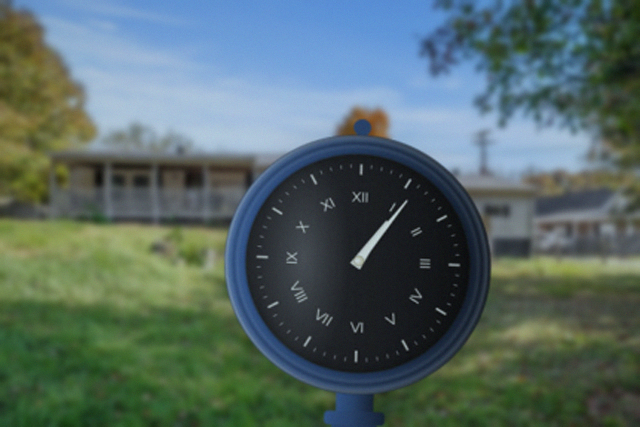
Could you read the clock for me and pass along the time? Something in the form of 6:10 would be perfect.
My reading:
1:06
